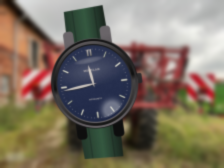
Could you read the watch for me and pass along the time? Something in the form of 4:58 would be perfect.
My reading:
11:44
